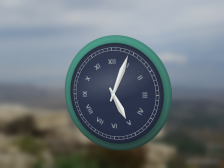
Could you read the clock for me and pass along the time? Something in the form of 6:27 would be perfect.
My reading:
5:04
